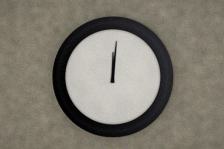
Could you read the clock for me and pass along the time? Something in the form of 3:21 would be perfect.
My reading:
12:01
